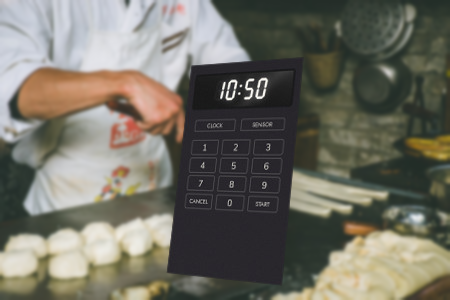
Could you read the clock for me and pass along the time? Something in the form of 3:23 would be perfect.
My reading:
10:50
